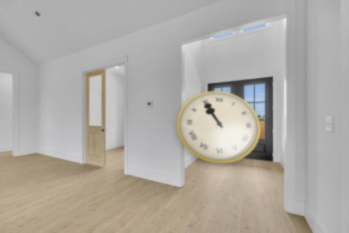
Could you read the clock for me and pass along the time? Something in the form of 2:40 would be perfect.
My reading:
10:55
